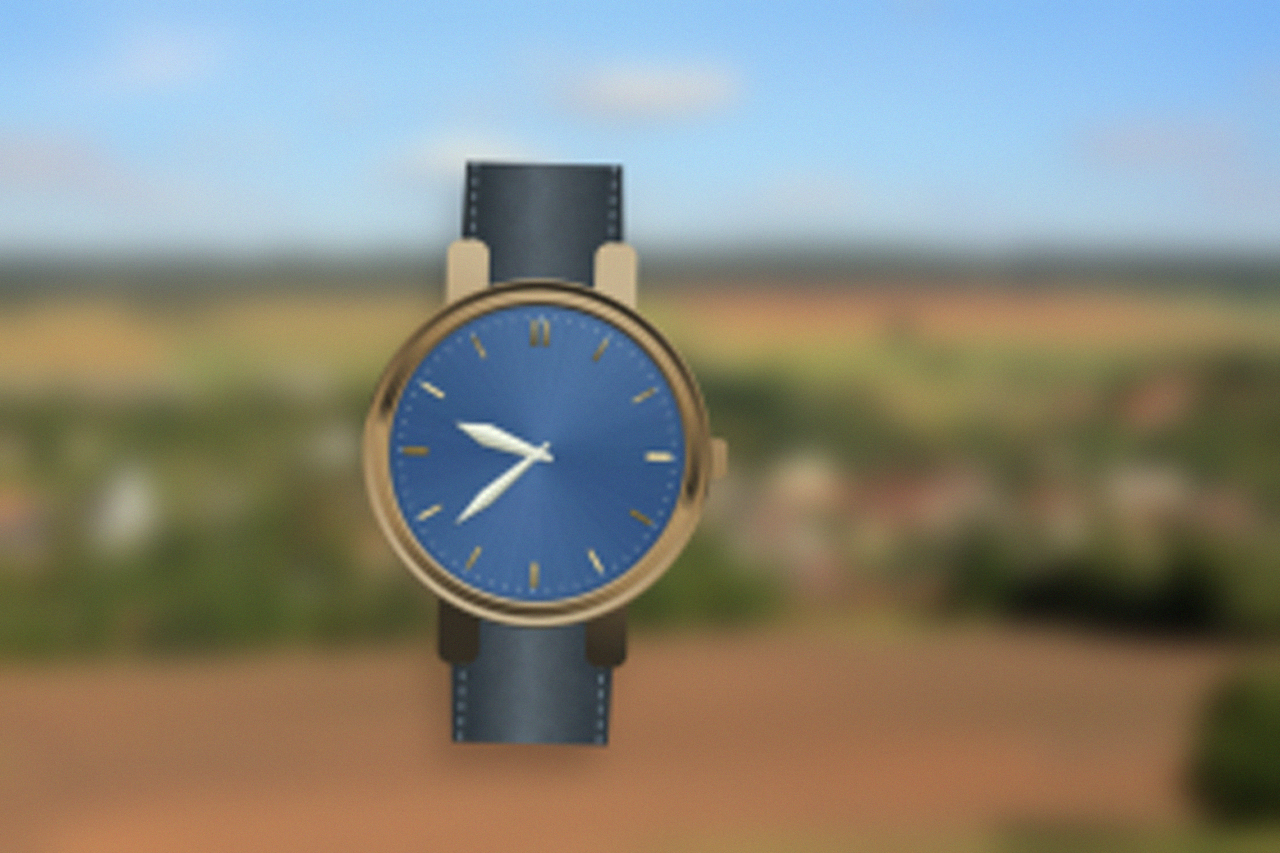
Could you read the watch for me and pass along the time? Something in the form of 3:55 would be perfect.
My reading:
9:38
